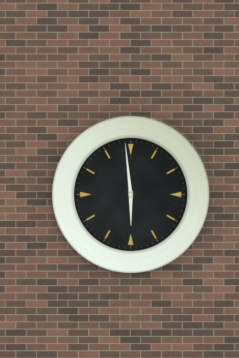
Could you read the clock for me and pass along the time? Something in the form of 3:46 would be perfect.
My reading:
5:59
